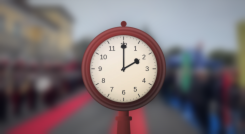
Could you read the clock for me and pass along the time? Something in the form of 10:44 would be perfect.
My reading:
2:00
